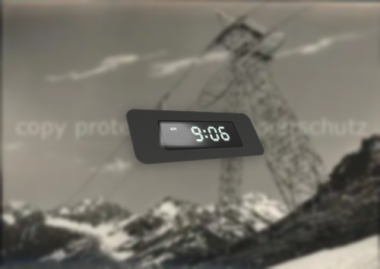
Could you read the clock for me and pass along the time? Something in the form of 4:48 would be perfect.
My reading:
9:06
